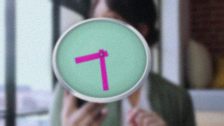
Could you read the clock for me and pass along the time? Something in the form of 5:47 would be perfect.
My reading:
8:29
